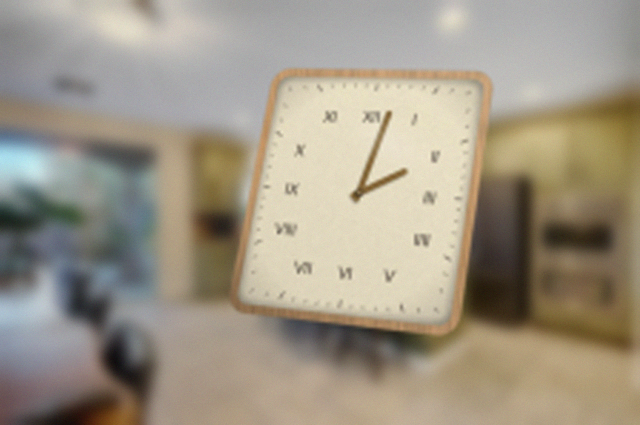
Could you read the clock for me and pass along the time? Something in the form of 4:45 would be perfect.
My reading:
2:02
